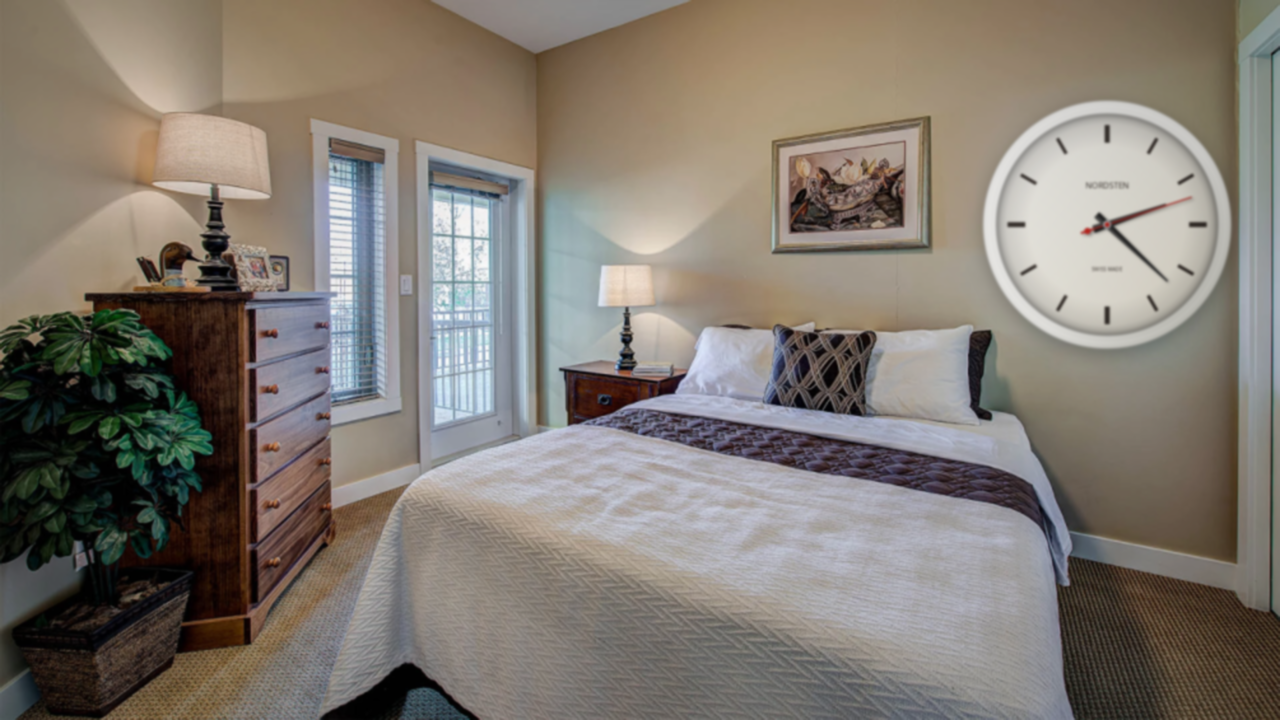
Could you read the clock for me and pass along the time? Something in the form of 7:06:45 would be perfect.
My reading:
2:22:12
